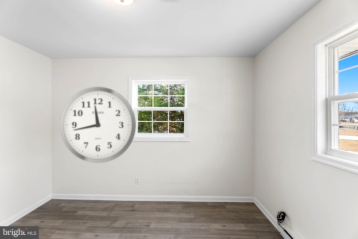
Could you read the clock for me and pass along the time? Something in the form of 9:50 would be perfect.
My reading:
11:43
